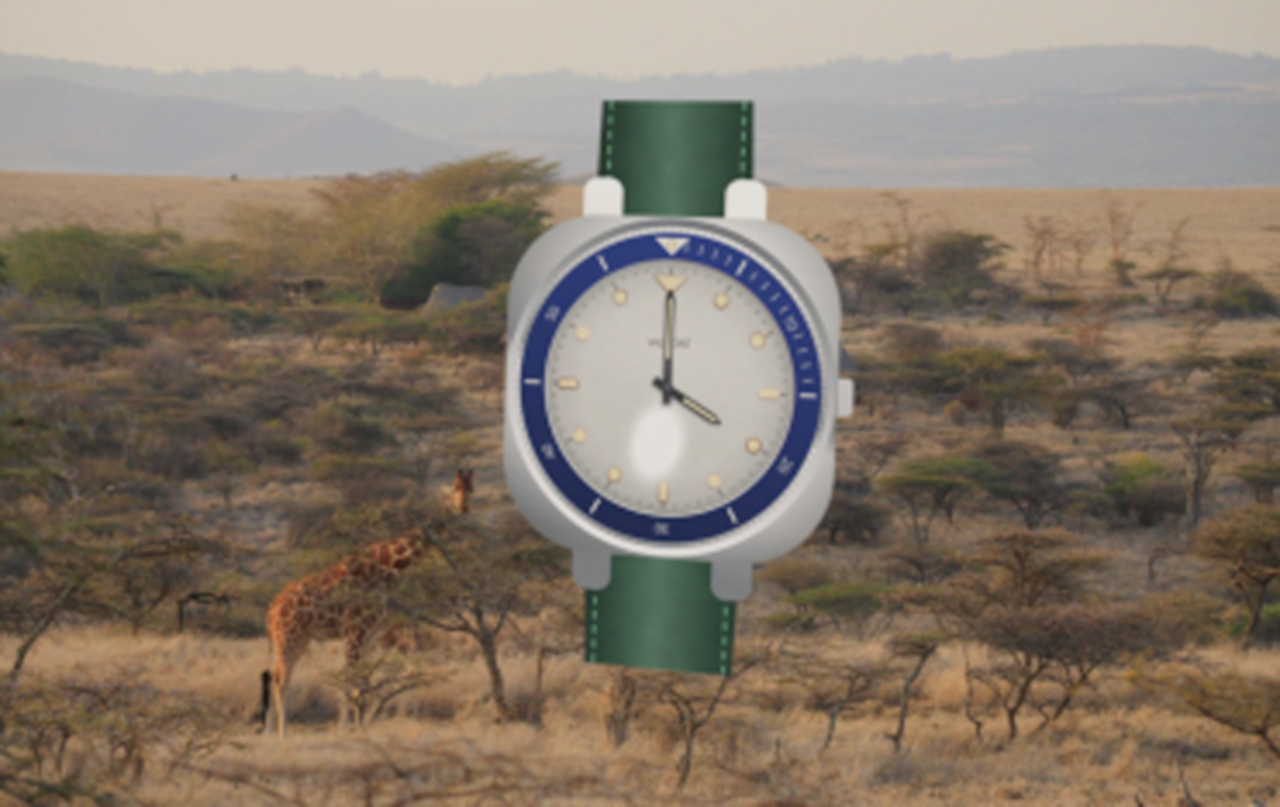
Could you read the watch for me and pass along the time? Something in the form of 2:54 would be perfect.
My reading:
4:00
